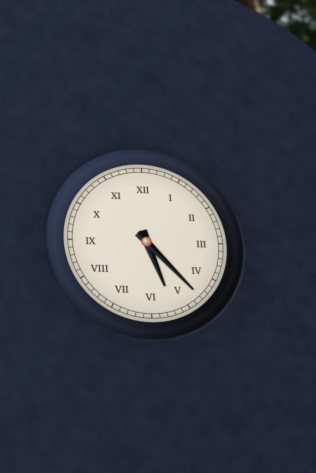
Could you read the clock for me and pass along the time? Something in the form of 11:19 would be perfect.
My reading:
5:23
